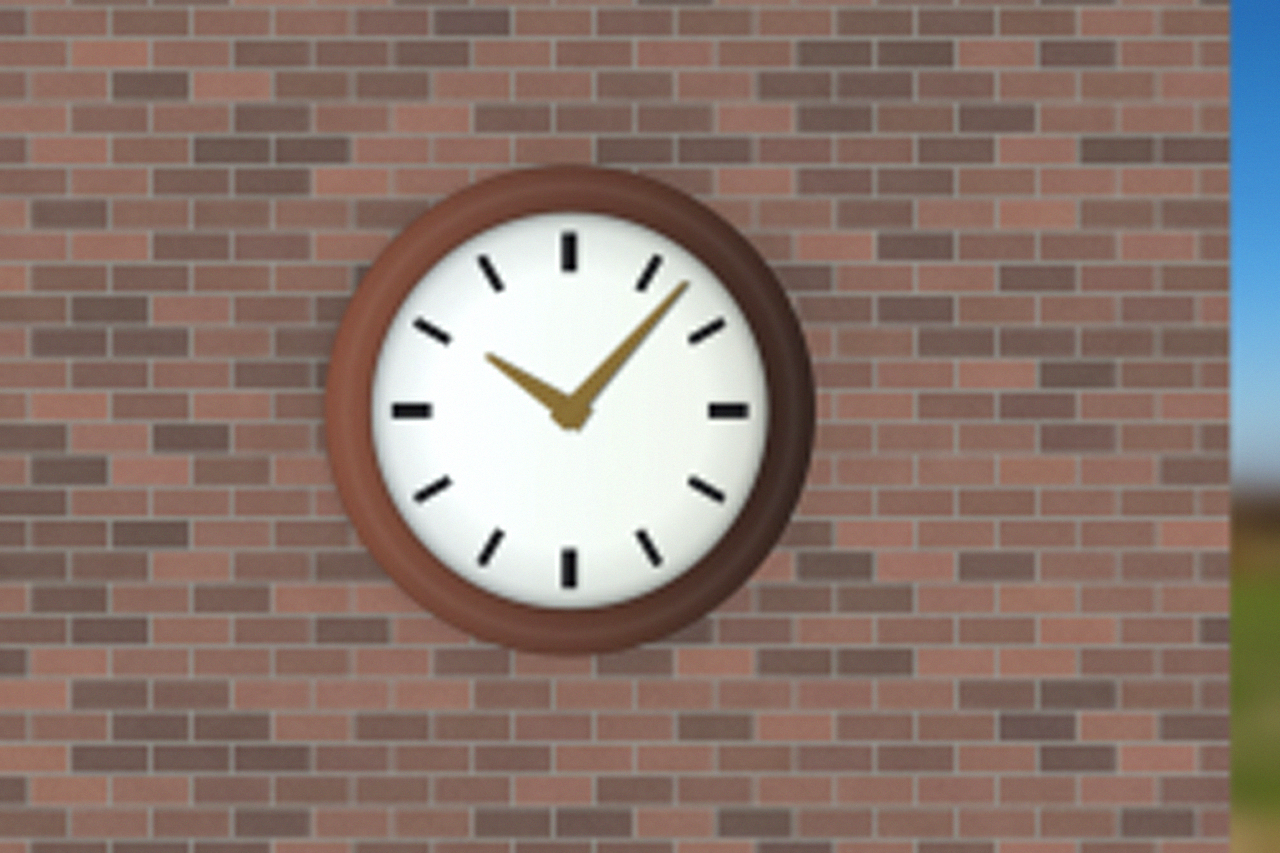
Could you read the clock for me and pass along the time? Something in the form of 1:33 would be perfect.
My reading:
10:07
